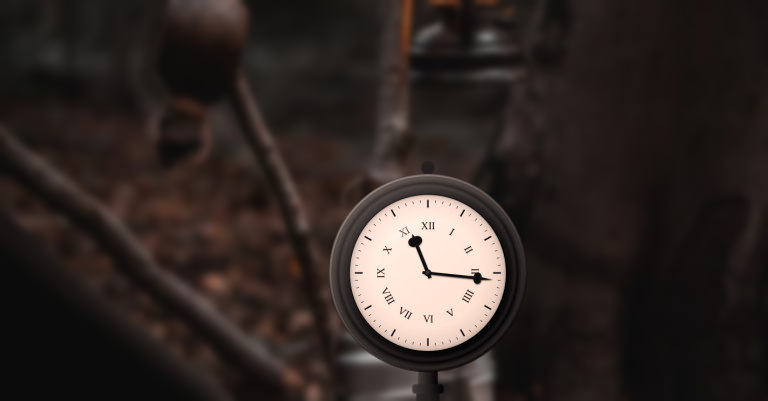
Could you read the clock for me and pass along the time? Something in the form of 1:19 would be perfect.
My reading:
11:16
